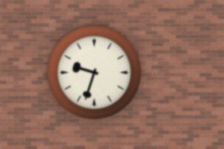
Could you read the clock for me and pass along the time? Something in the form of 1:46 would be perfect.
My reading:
9:33
